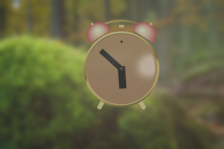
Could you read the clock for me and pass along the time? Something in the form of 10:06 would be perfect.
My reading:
5:52
